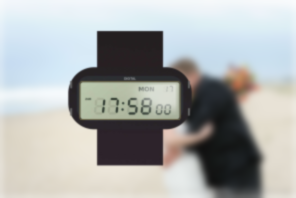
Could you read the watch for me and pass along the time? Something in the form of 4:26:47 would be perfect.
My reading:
17:58:00
